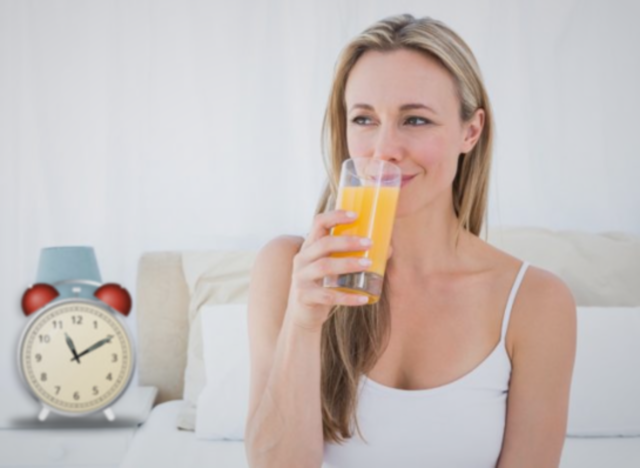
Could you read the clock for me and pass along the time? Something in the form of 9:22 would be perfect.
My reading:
11:10
